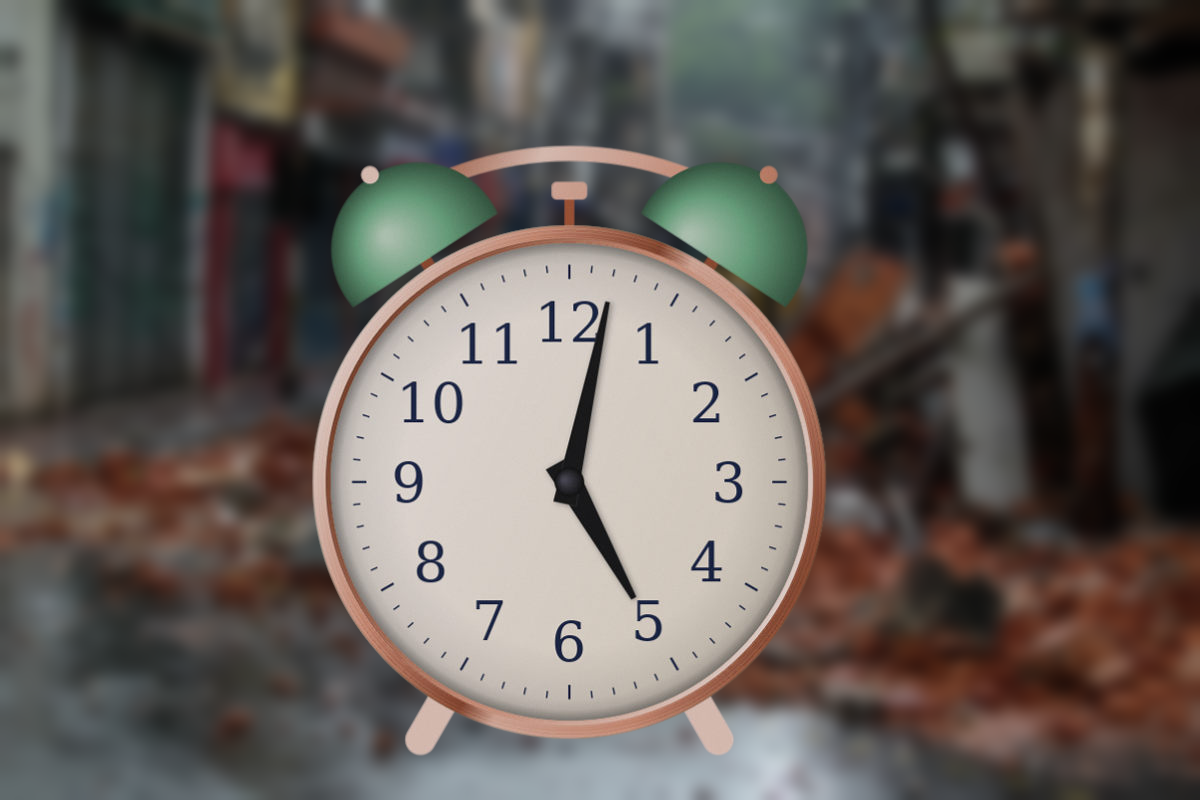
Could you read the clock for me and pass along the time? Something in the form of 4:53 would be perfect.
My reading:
5:02
